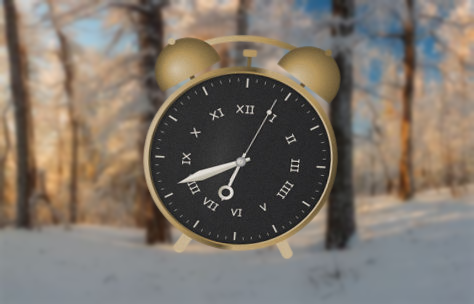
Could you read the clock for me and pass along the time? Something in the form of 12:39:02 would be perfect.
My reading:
6:41:04
